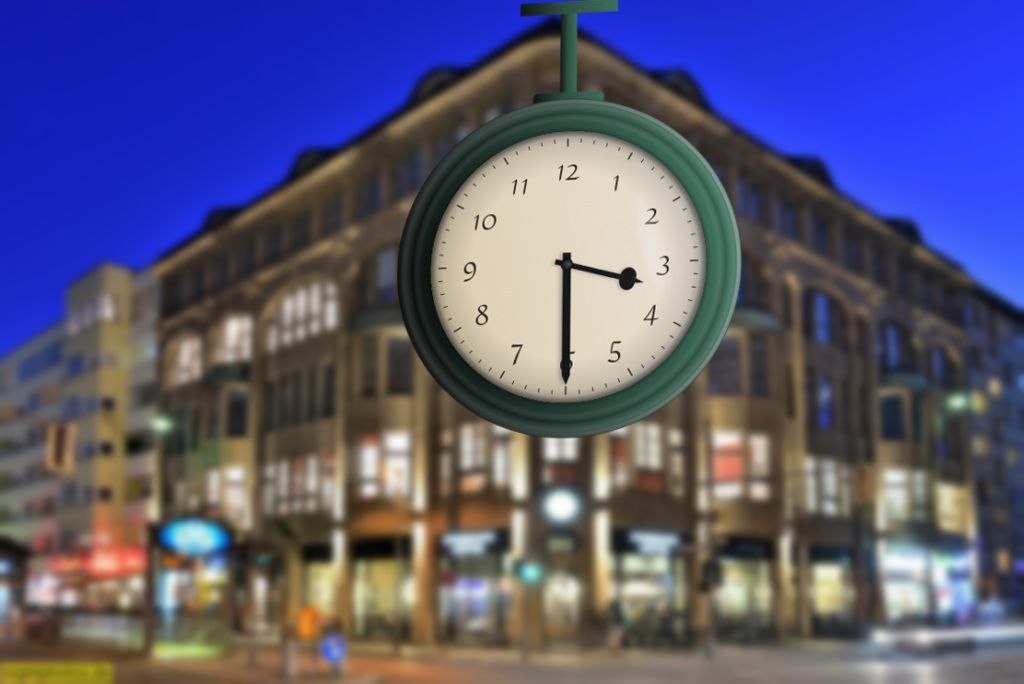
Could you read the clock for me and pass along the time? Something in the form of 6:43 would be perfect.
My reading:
3:30
